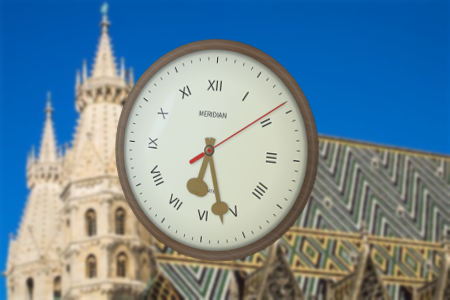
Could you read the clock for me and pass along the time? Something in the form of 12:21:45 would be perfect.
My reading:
6:27:09
